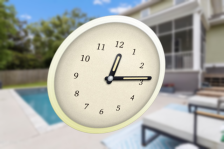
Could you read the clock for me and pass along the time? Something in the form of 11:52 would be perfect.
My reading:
12:14
